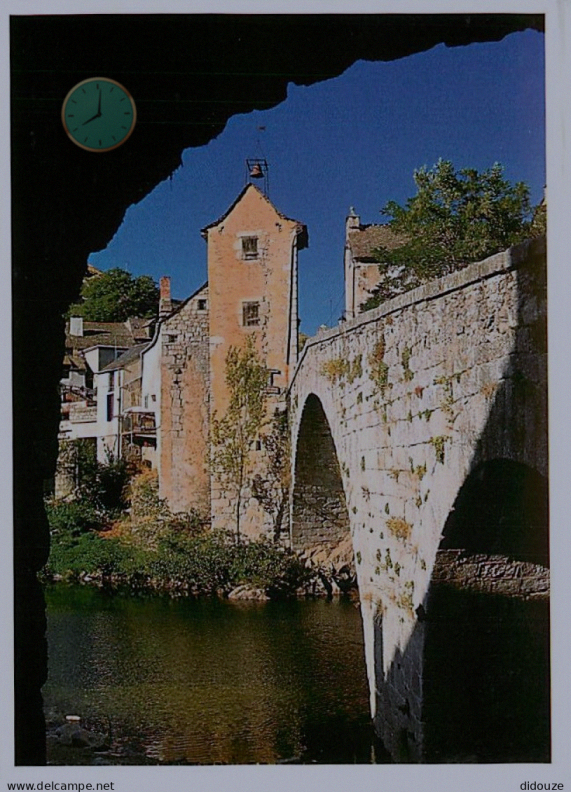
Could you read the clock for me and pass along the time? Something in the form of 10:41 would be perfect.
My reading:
8:01
